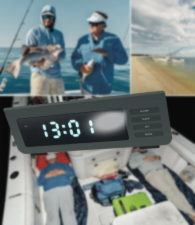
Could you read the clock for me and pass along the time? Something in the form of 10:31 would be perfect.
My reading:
13:01
